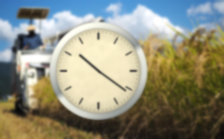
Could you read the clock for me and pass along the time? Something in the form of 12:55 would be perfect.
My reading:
10:21
